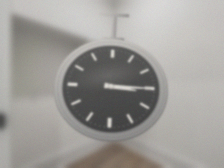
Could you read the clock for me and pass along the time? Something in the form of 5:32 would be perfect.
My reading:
3:15
